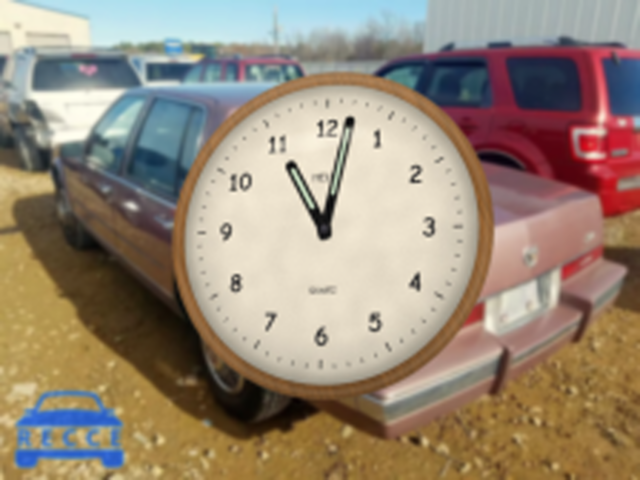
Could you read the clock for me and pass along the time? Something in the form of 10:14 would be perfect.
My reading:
11:02
